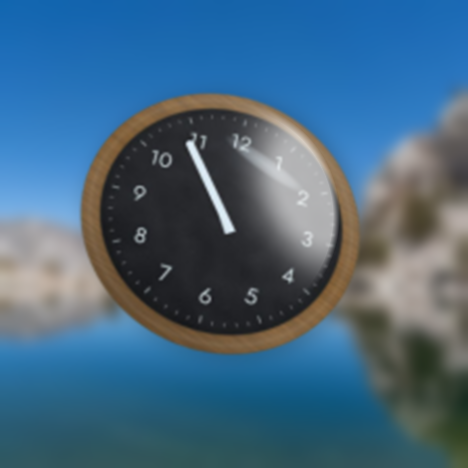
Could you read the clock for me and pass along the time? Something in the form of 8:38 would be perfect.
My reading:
10:54
